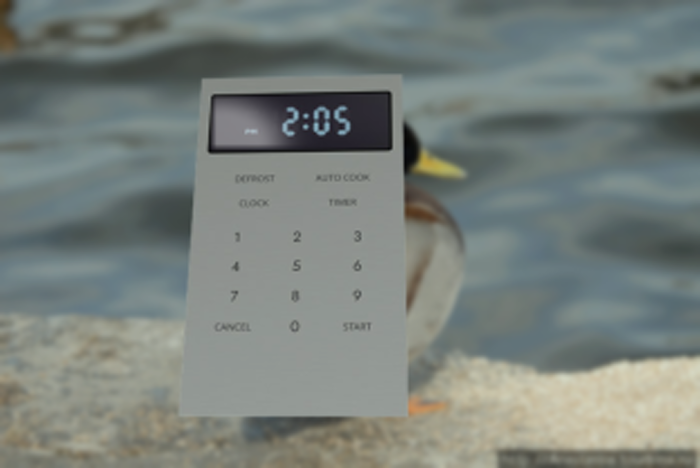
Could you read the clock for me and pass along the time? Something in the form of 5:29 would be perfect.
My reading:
2:05
